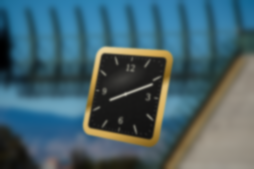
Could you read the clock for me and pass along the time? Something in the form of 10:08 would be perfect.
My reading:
8:11
